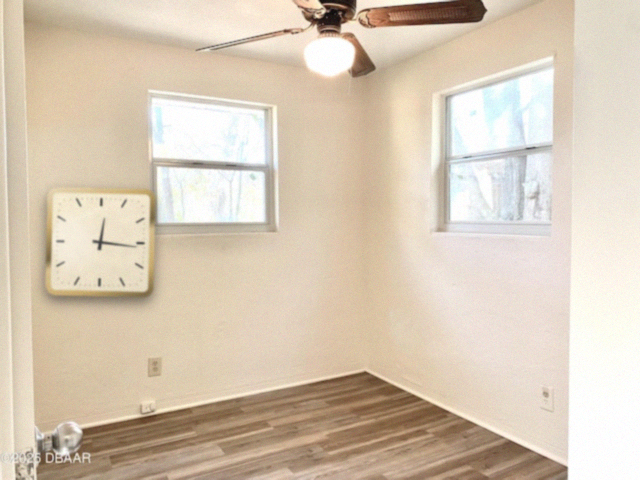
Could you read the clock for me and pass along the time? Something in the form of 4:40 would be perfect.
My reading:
12:16
